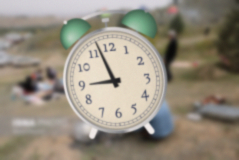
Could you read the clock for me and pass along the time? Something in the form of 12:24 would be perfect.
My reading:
8:57
